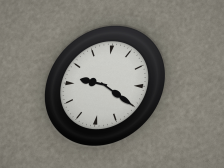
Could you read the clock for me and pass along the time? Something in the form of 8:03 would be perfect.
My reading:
9:20
